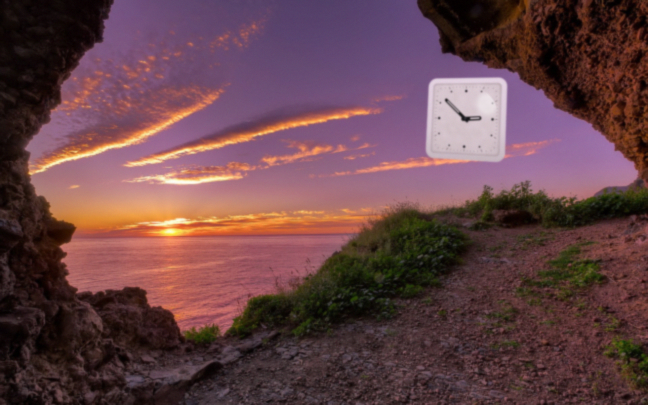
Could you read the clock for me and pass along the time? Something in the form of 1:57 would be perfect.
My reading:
2:52
